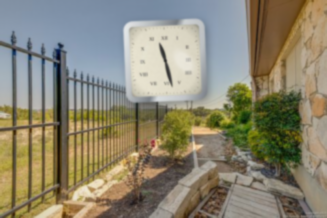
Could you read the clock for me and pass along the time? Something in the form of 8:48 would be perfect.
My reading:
11:28
